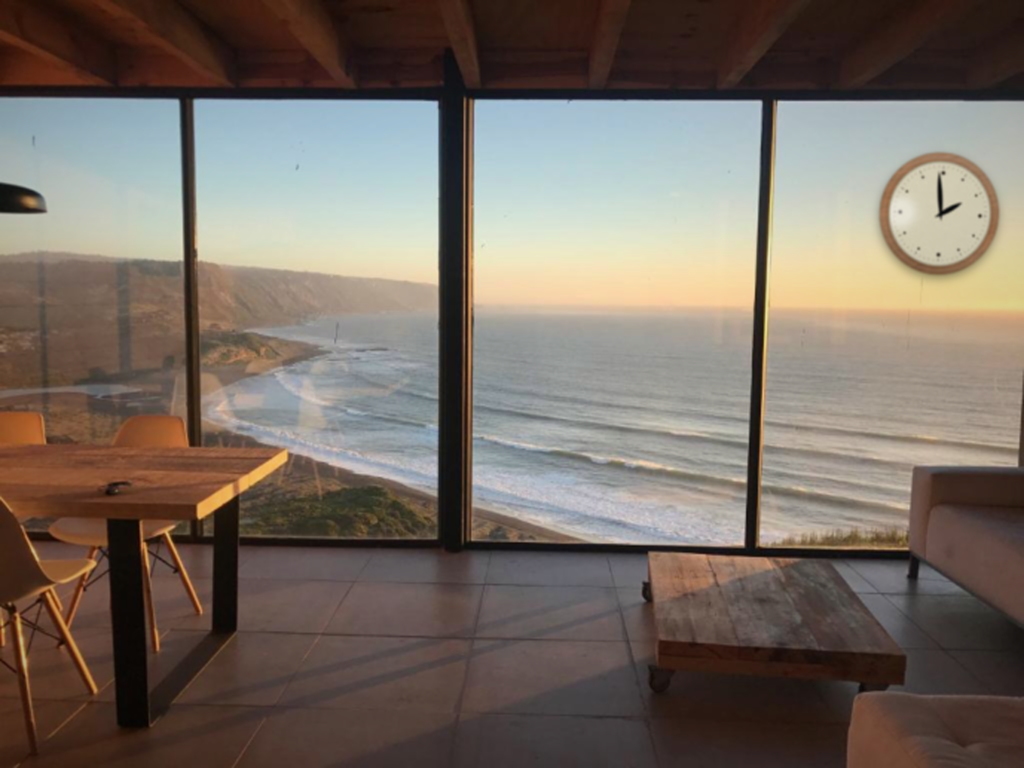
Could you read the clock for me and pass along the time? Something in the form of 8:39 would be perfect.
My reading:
1:59
